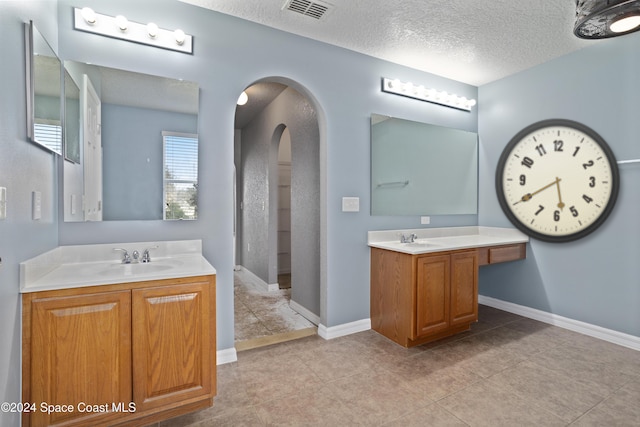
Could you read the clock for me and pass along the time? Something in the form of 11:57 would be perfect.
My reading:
5:40
